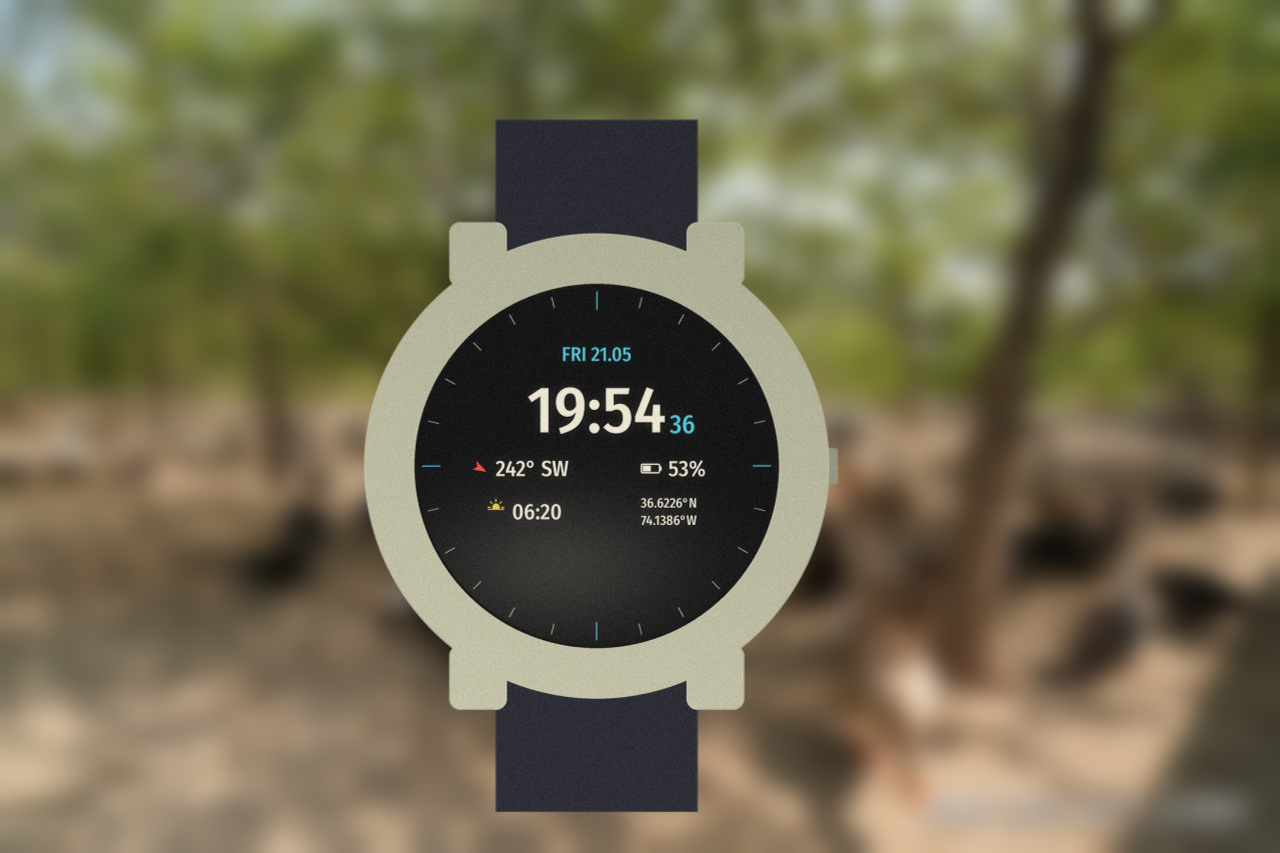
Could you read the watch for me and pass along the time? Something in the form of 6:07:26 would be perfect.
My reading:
19:54:36
